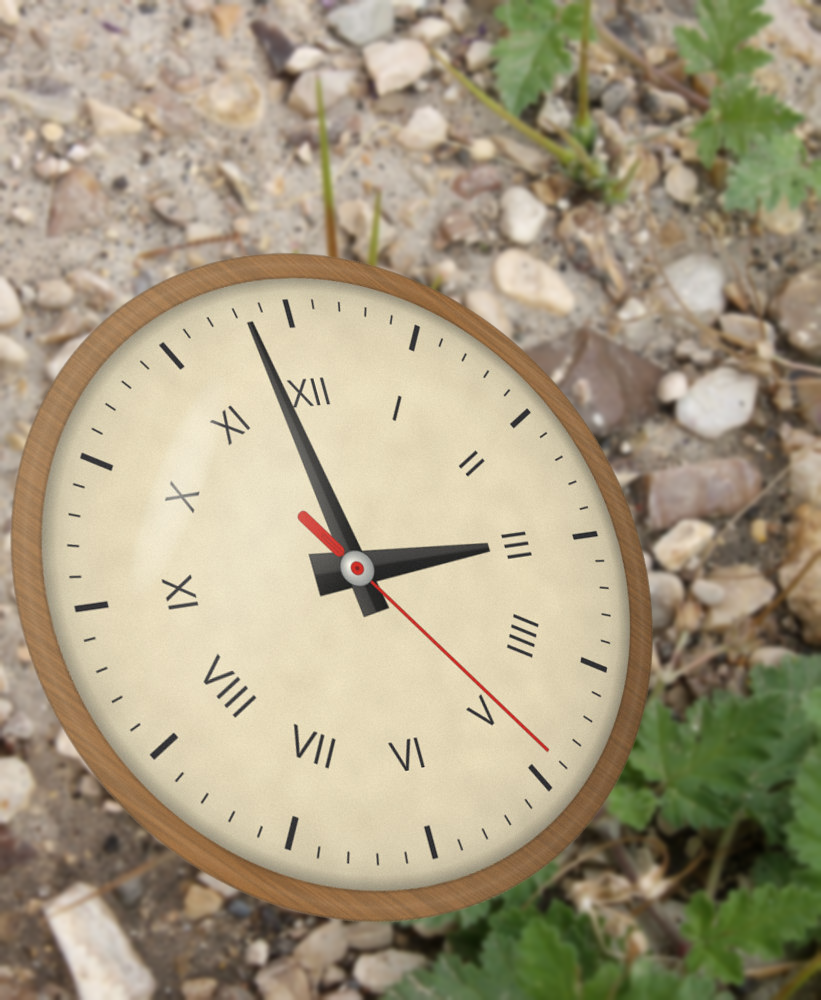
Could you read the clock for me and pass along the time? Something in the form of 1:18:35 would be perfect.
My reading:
2:58:24
